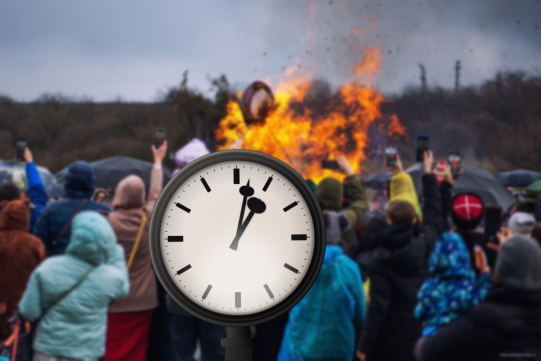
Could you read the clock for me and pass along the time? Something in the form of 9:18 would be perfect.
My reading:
1:02
